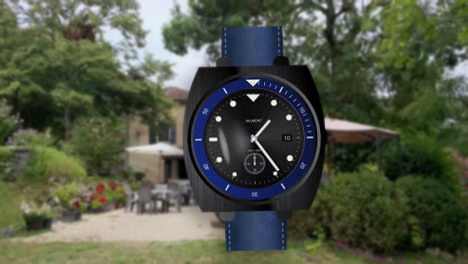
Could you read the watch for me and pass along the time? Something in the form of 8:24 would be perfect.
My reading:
1:24
